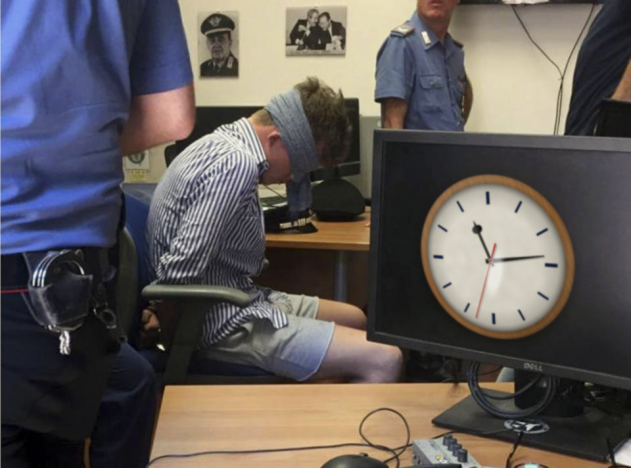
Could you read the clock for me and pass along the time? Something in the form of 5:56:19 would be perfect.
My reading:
11:13:33
